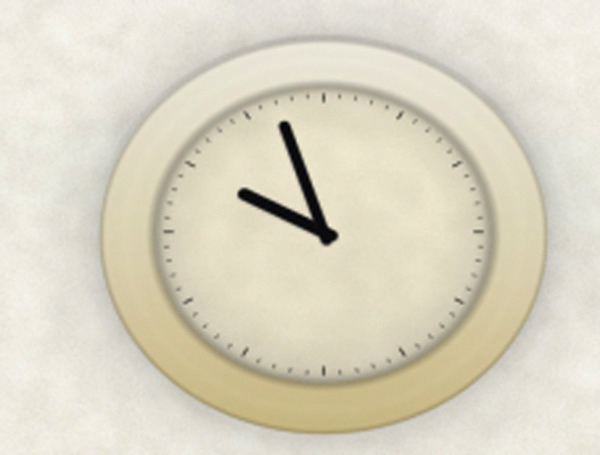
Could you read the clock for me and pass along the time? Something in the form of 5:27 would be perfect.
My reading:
9:57
